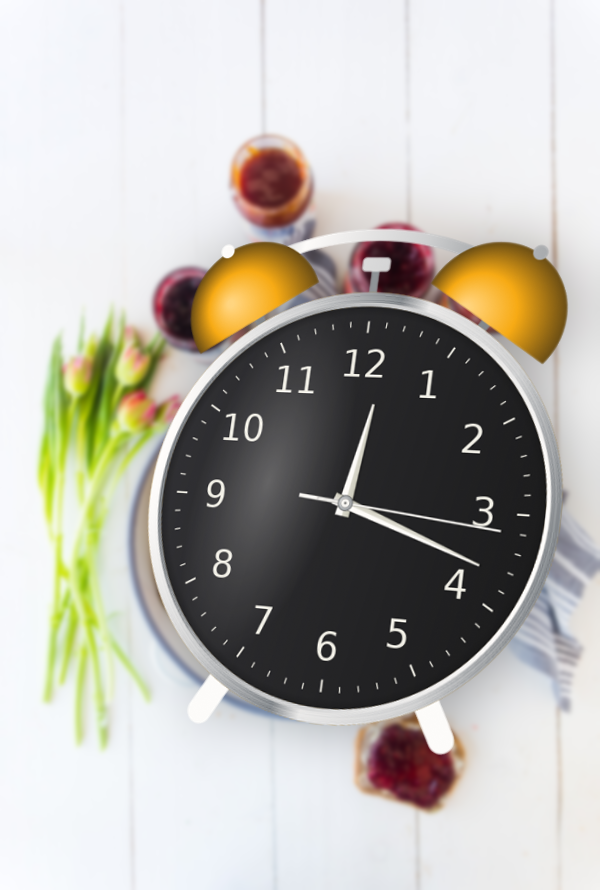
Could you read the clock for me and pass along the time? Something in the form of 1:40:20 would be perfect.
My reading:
12:18:16
